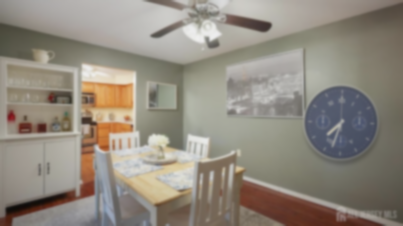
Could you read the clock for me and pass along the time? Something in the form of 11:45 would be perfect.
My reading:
7:33
